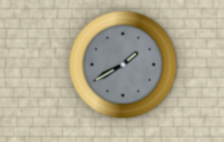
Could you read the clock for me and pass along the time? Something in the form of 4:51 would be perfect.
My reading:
1:40
